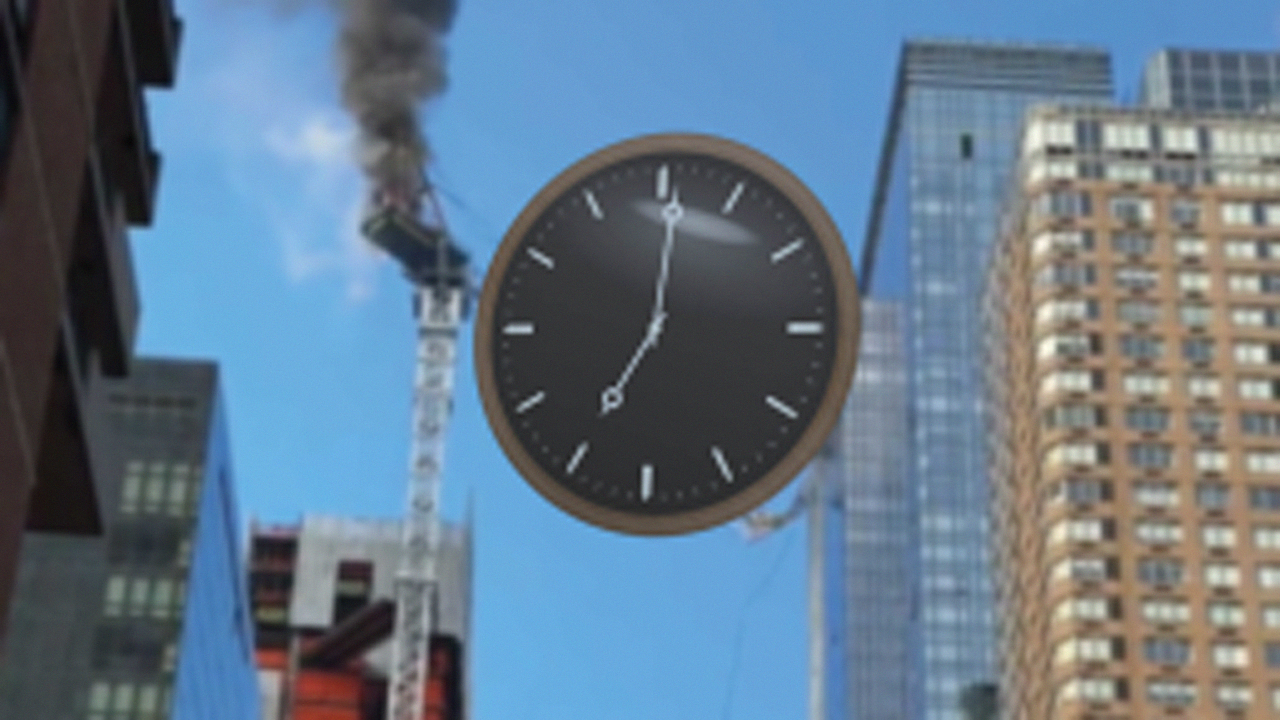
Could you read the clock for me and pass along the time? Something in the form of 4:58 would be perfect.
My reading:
7:01
